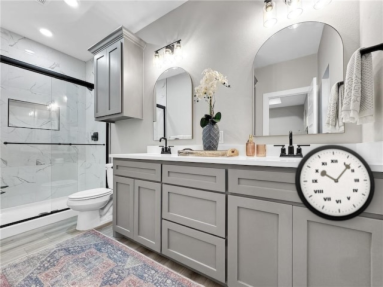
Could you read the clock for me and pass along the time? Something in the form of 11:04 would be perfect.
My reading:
10:07
